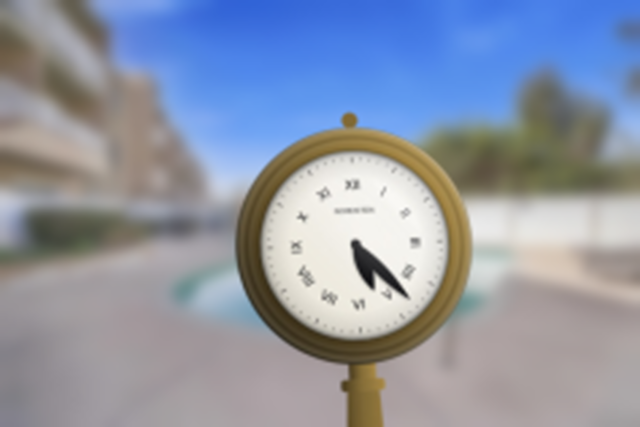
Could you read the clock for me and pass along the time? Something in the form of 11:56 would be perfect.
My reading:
5:23
